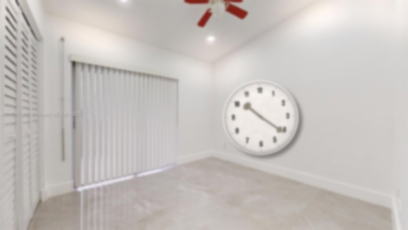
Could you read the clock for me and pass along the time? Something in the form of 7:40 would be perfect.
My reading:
10:21
